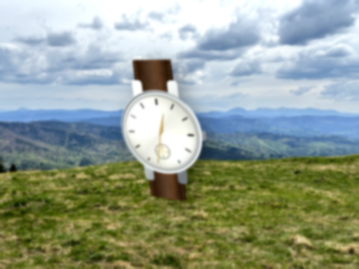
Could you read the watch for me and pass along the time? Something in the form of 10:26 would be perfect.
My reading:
12:32
